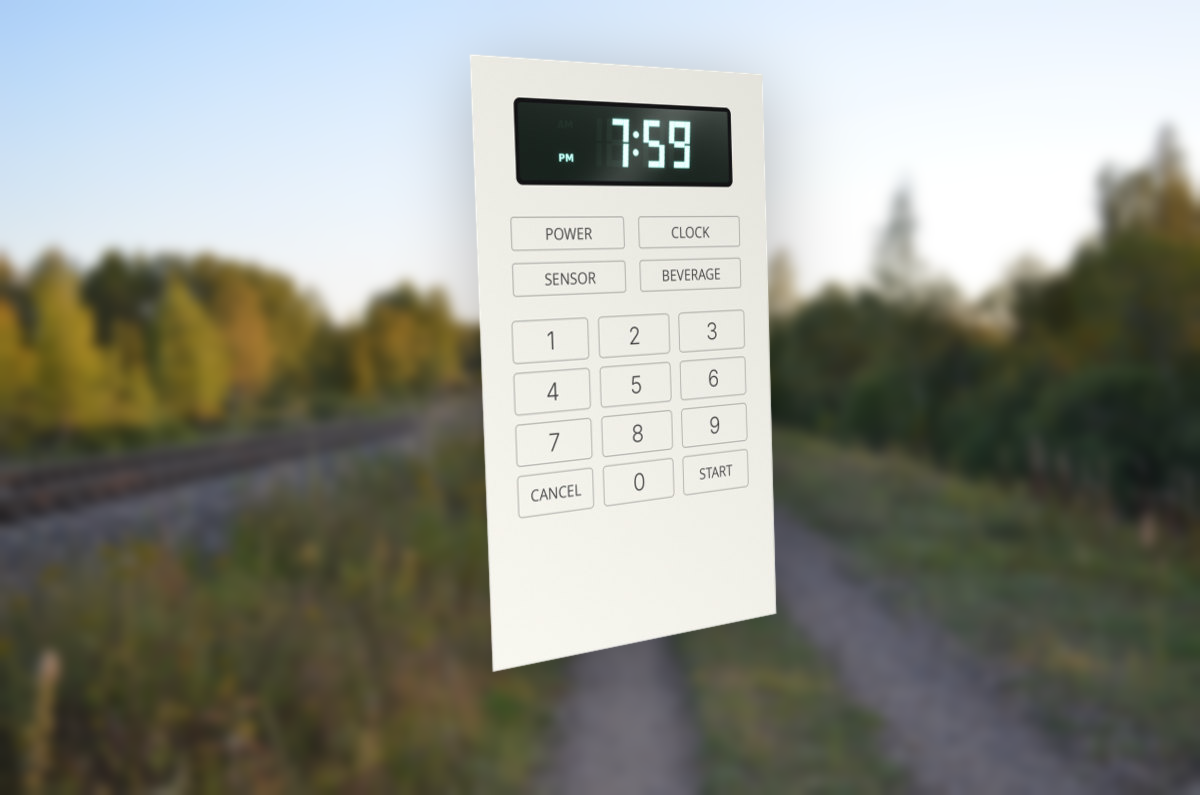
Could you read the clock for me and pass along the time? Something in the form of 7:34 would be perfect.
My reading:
7:59
